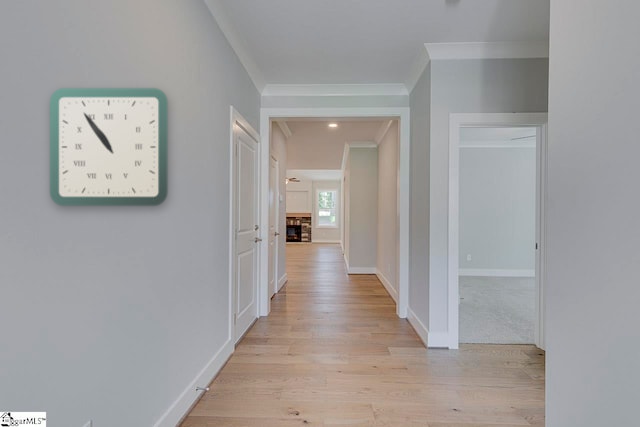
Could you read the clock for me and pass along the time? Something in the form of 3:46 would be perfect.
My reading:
10:54
